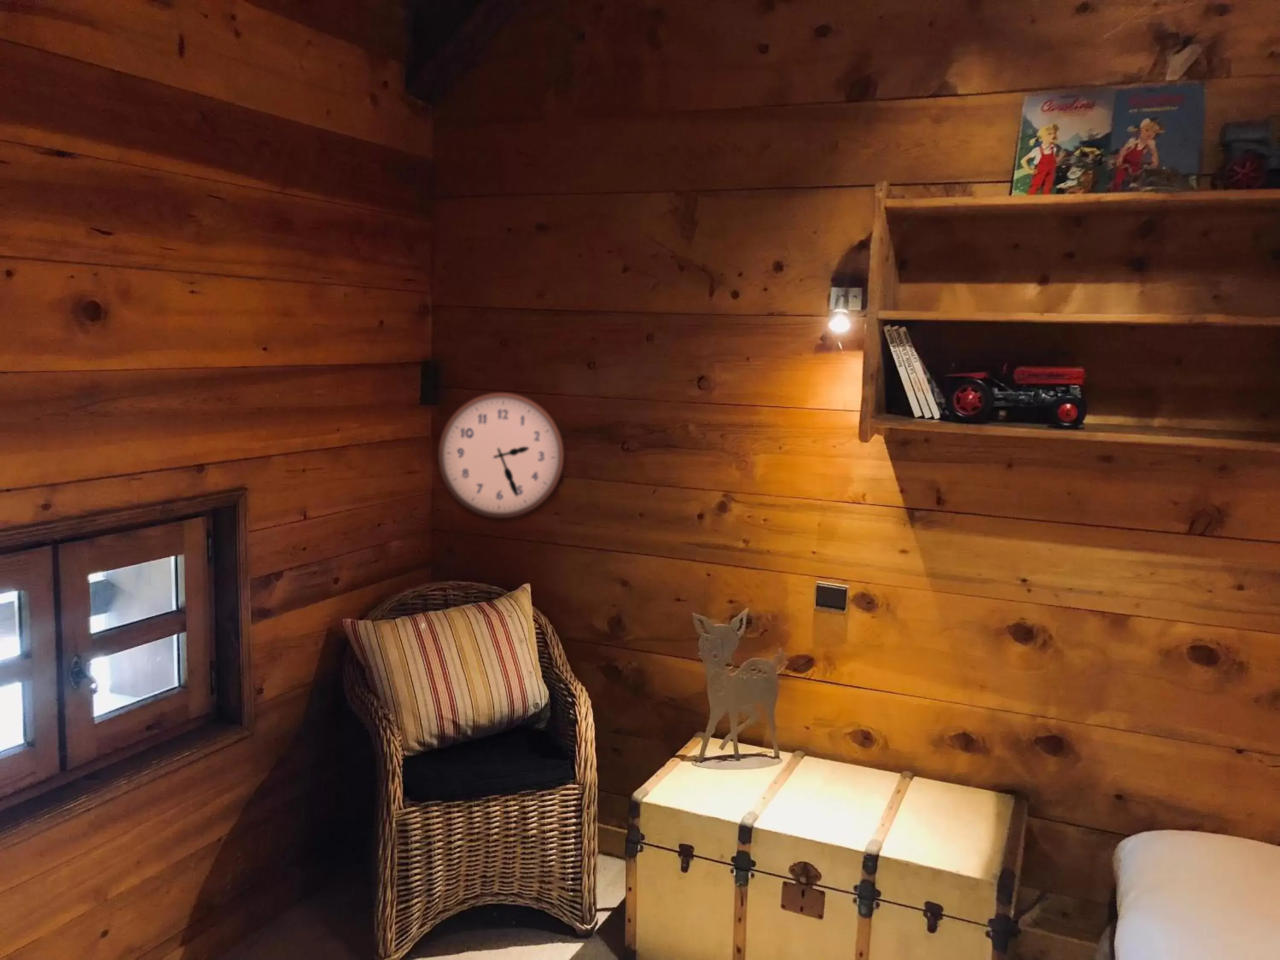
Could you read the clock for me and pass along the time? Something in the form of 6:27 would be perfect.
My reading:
2:26
